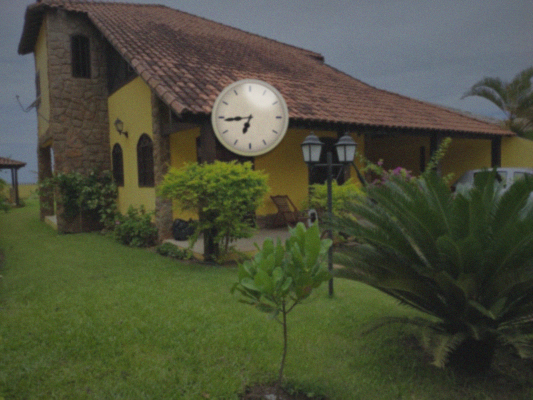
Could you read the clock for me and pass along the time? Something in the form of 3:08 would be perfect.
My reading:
6:44
